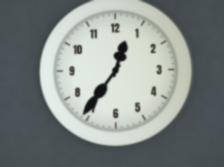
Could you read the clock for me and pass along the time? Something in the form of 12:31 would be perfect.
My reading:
12:36
